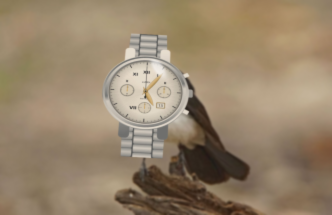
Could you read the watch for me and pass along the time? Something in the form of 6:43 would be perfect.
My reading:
5:06
